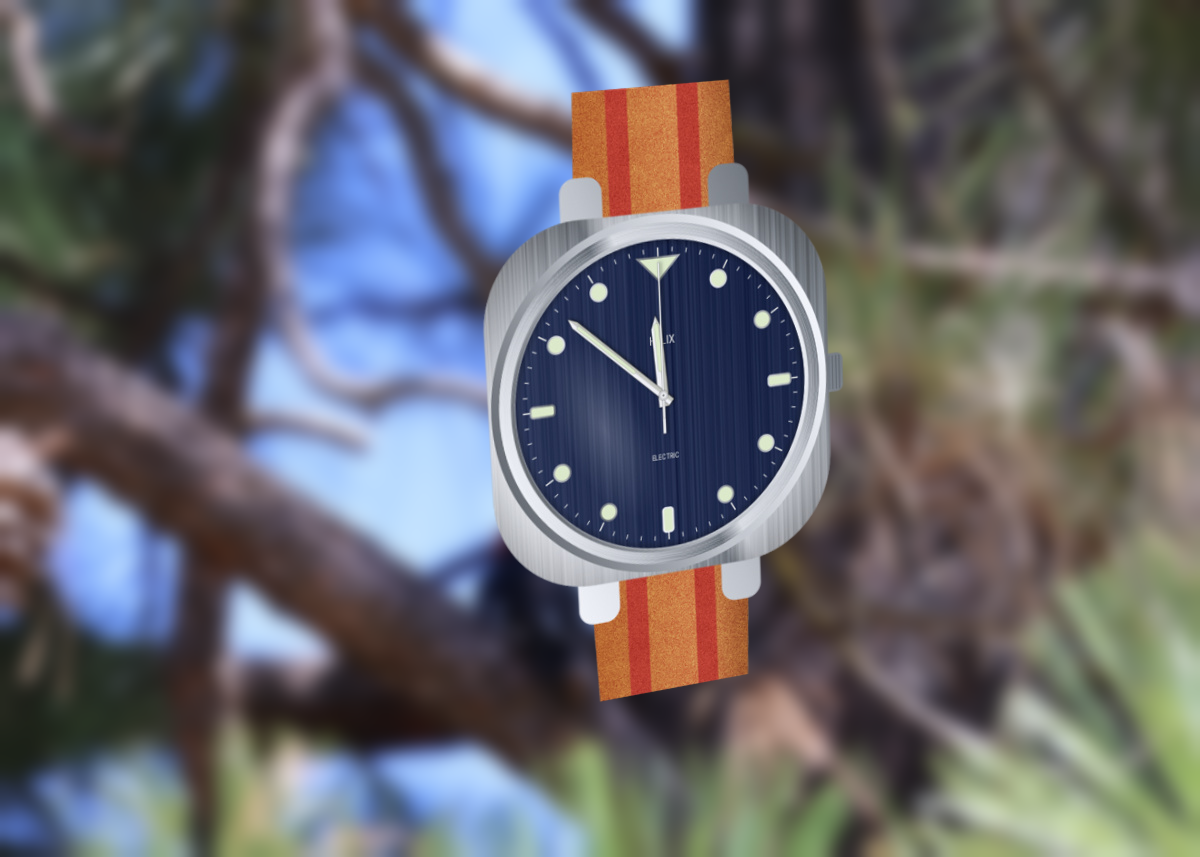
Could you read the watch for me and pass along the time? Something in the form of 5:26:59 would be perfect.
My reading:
11:52:00
